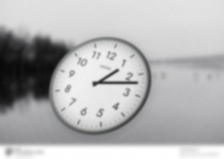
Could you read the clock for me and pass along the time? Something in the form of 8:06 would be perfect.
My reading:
1:12
